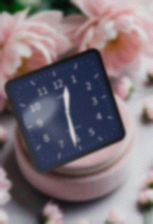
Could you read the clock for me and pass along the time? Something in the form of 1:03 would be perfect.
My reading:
12:31
